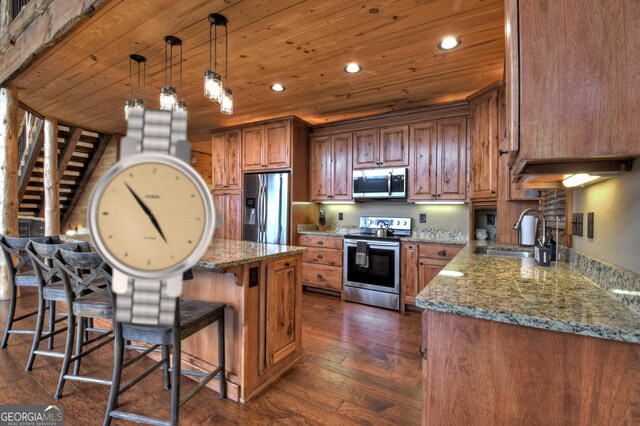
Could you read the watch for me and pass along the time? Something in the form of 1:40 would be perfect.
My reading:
4:53
